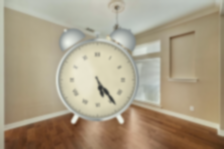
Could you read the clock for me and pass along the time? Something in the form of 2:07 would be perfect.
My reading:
5:24
